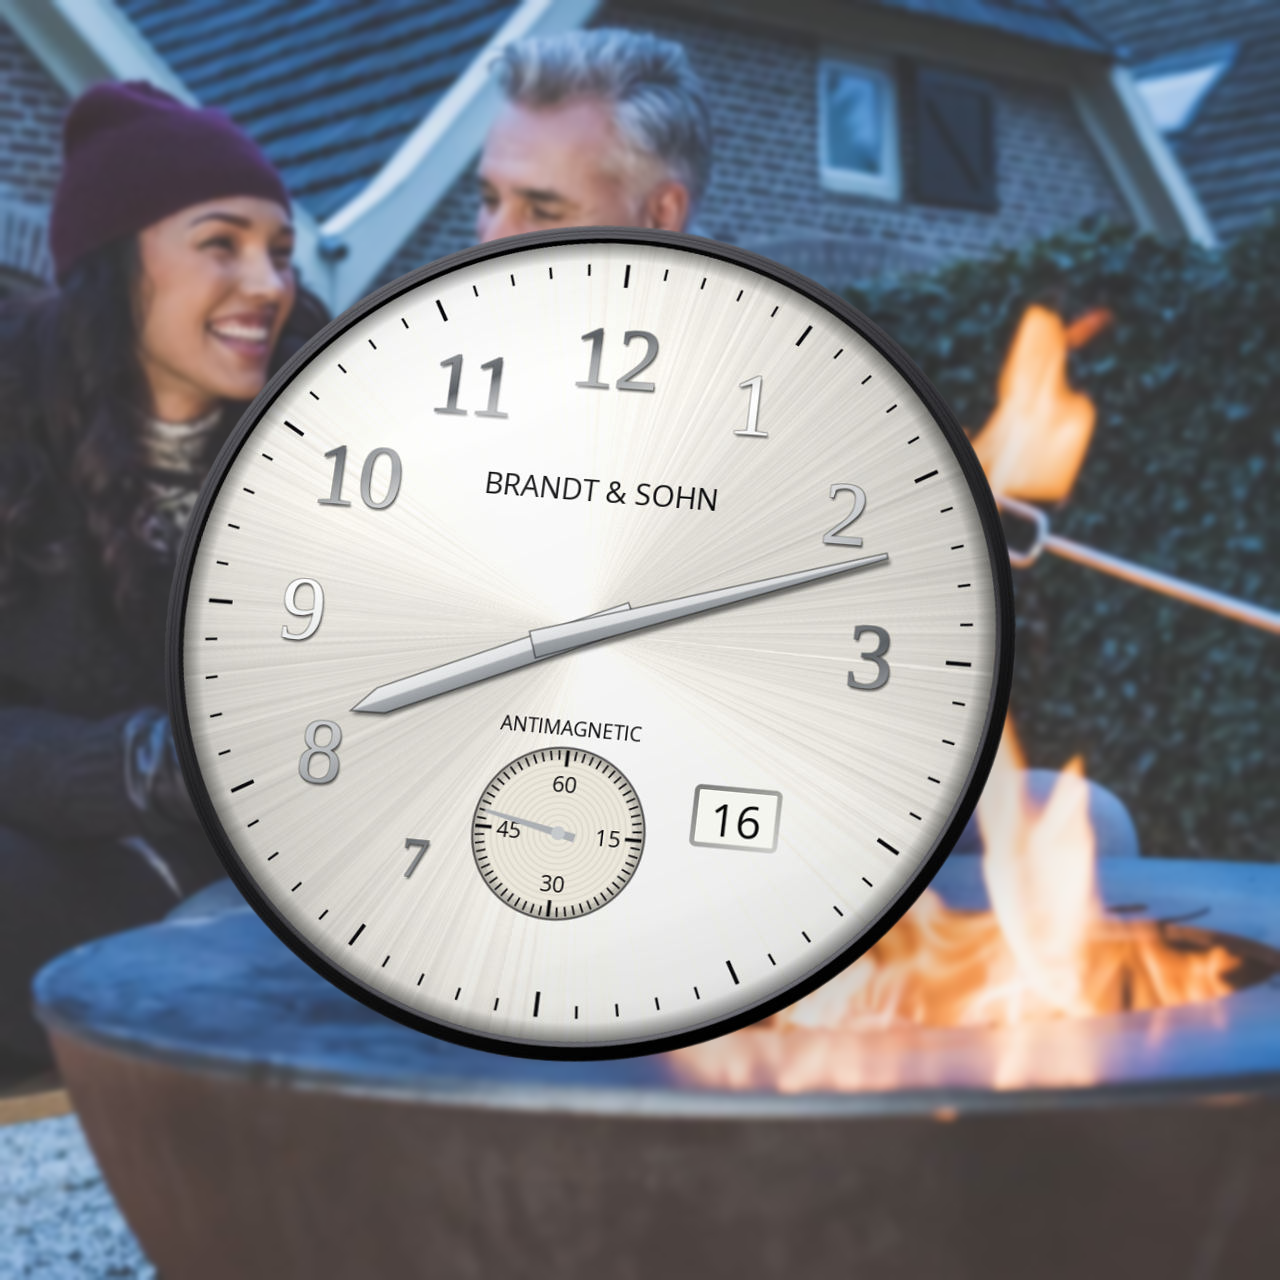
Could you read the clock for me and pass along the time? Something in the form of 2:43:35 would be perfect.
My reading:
8:11:47
